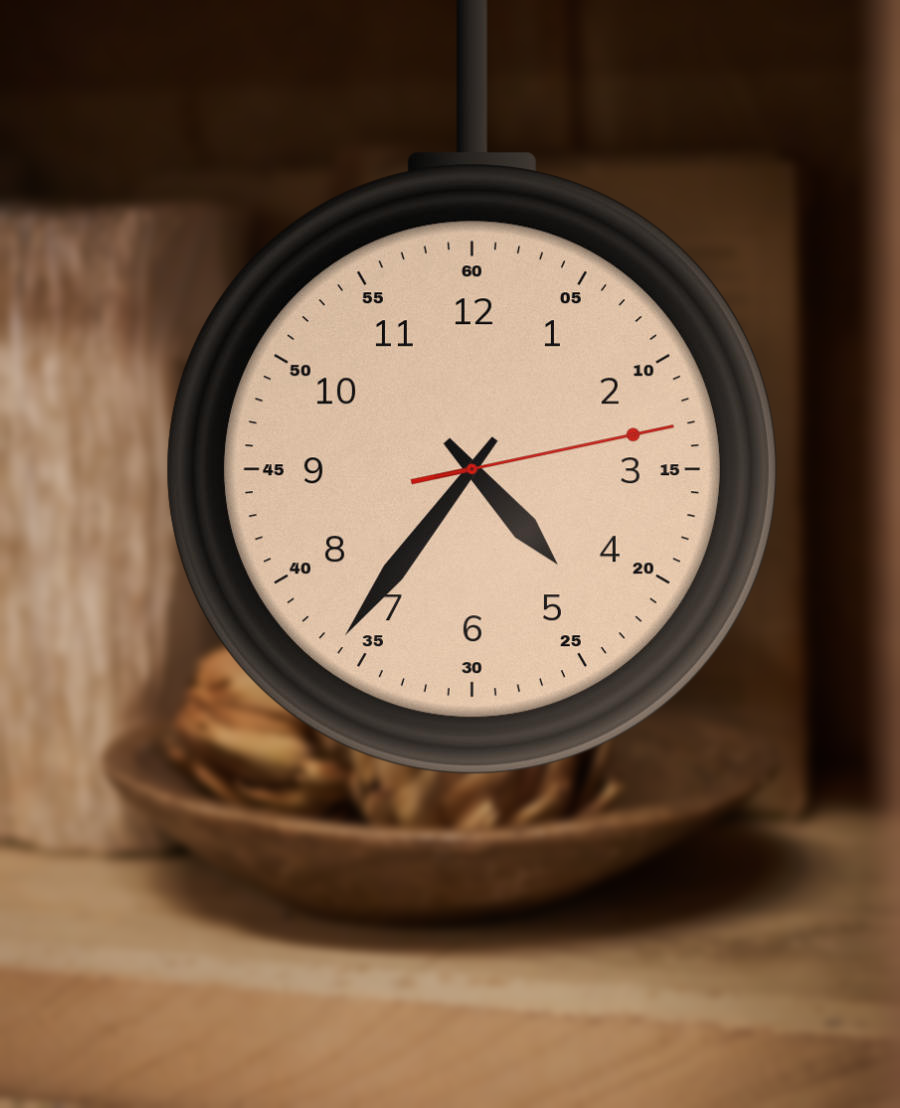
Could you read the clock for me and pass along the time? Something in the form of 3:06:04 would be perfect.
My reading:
4:36:13
